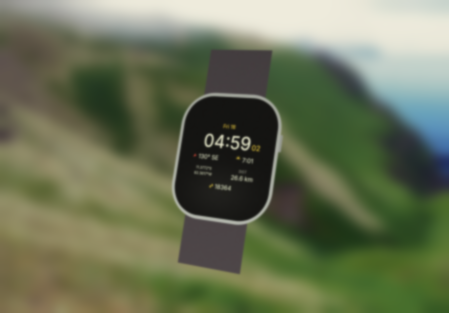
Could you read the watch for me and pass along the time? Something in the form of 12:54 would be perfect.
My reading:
4:59
